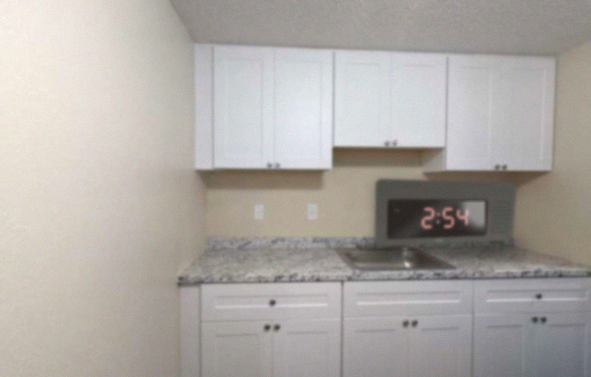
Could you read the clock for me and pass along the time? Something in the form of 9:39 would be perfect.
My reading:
2:54
